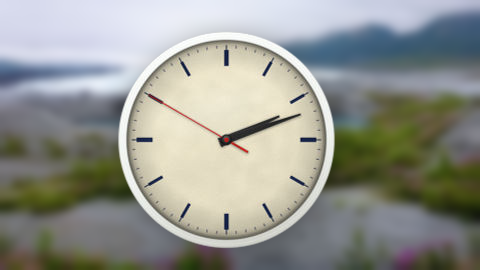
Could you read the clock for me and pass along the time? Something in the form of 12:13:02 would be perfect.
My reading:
2:11:50
